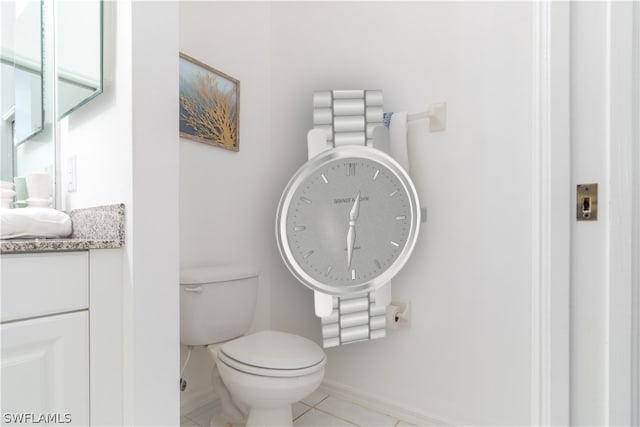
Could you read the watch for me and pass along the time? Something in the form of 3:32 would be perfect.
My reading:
12:31
